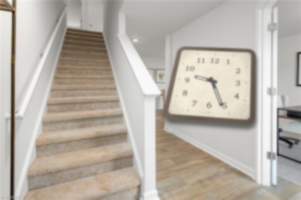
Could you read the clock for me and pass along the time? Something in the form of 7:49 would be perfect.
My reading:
9:26
